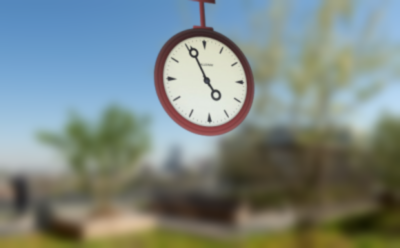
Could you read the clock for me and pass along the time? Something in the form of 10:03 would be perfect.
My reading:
4:56
